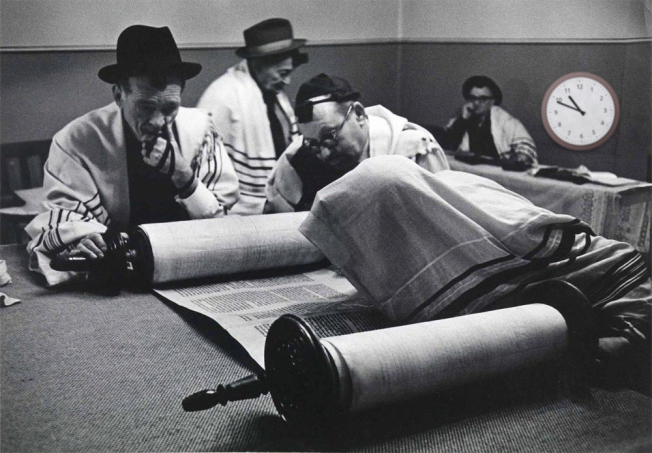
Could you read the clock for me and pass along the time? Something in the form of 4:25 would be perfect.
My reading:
10:49
